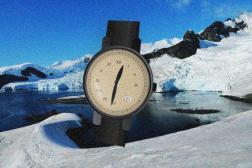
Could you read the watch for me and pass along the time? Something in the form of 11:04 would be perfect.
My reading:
12:31
